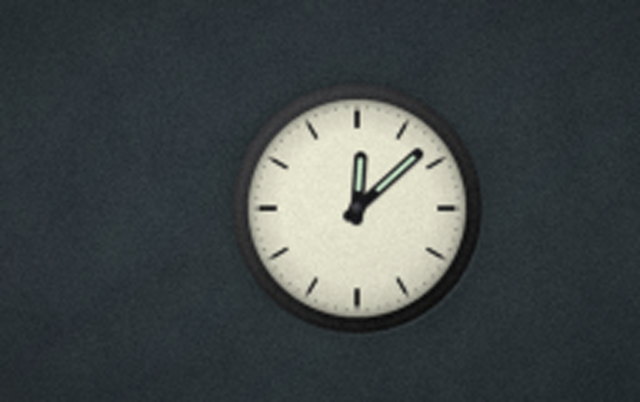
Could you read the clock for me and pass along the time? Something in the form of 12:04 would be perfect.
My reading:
12:08
